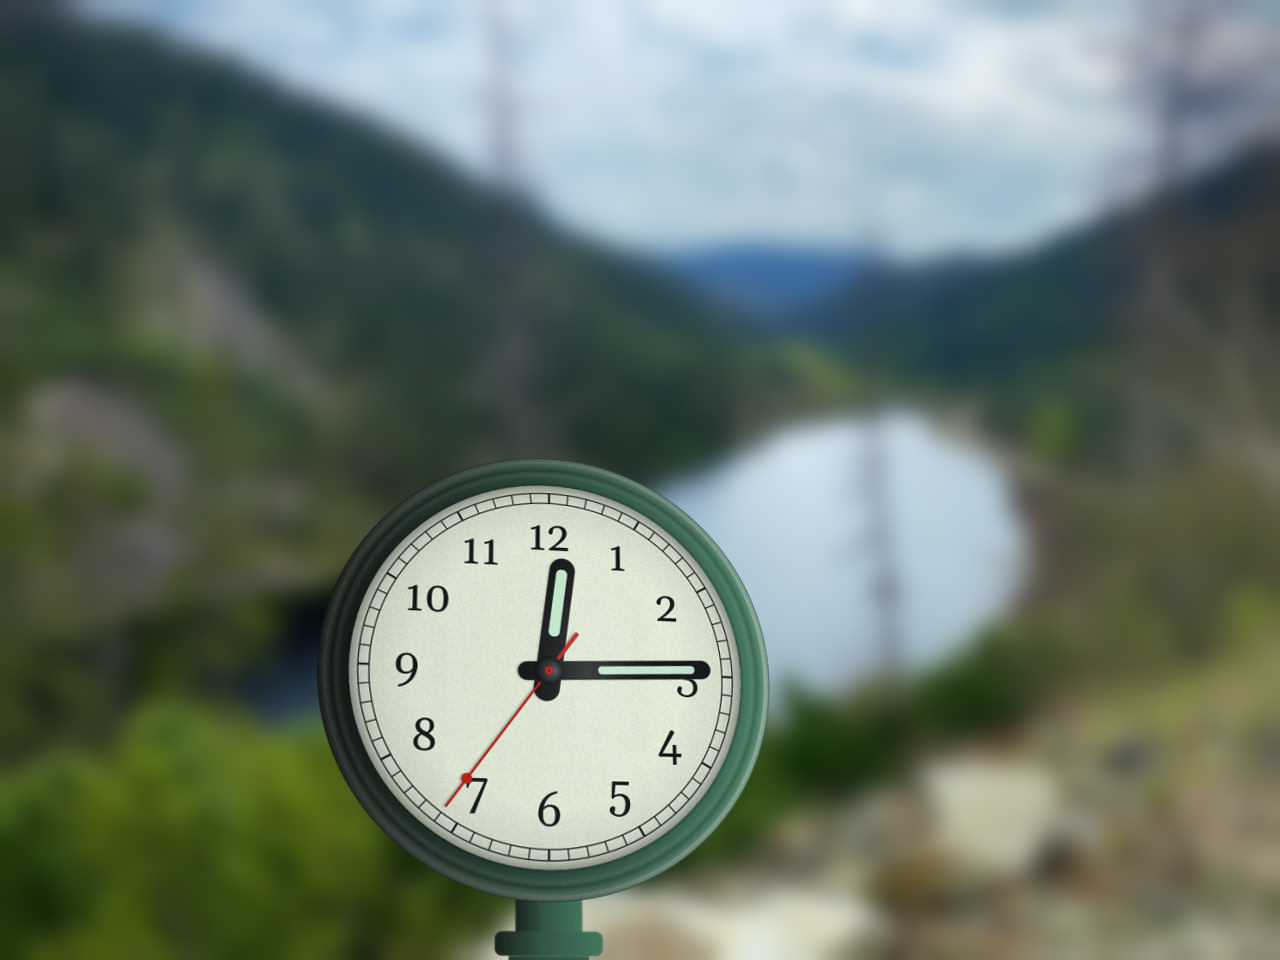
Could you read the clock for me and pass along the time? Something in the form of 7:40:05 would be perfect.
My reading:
12:14:36
